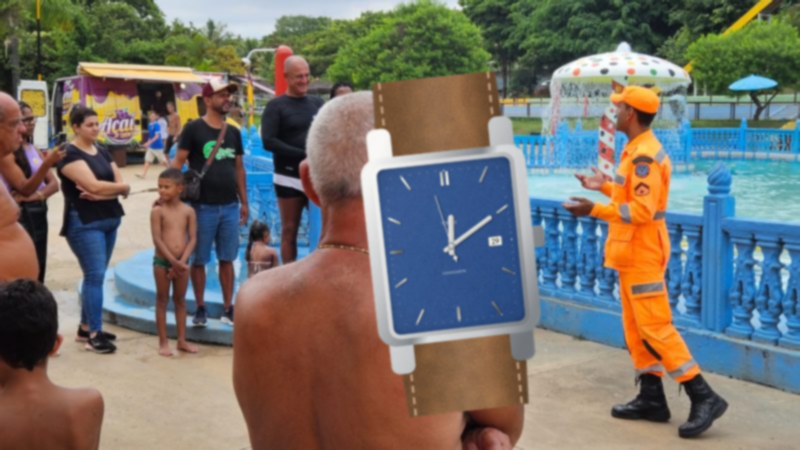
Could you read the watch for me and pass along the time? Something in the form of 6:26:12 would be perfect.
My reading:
12:09:58
